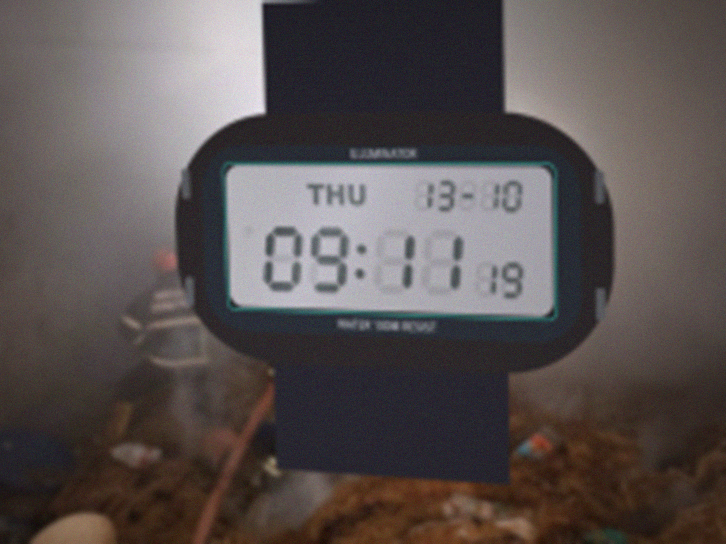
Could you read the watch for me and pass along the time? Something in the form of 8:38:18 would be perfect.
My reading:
9:11:19
